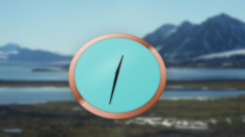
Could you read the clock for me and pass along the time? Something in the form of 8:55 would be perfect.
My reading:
12:32
